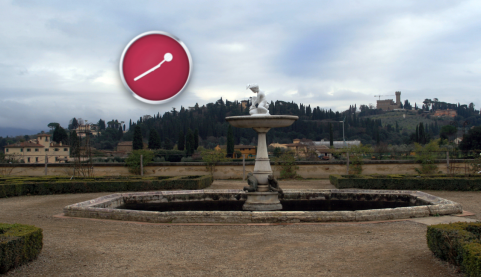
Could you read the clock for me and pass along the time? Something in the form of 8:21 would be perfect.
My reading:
1:40
